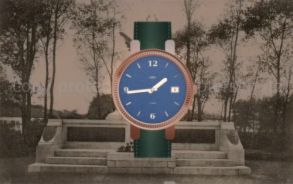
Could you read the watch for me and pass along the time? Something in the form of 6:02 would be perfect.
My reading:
1:44
